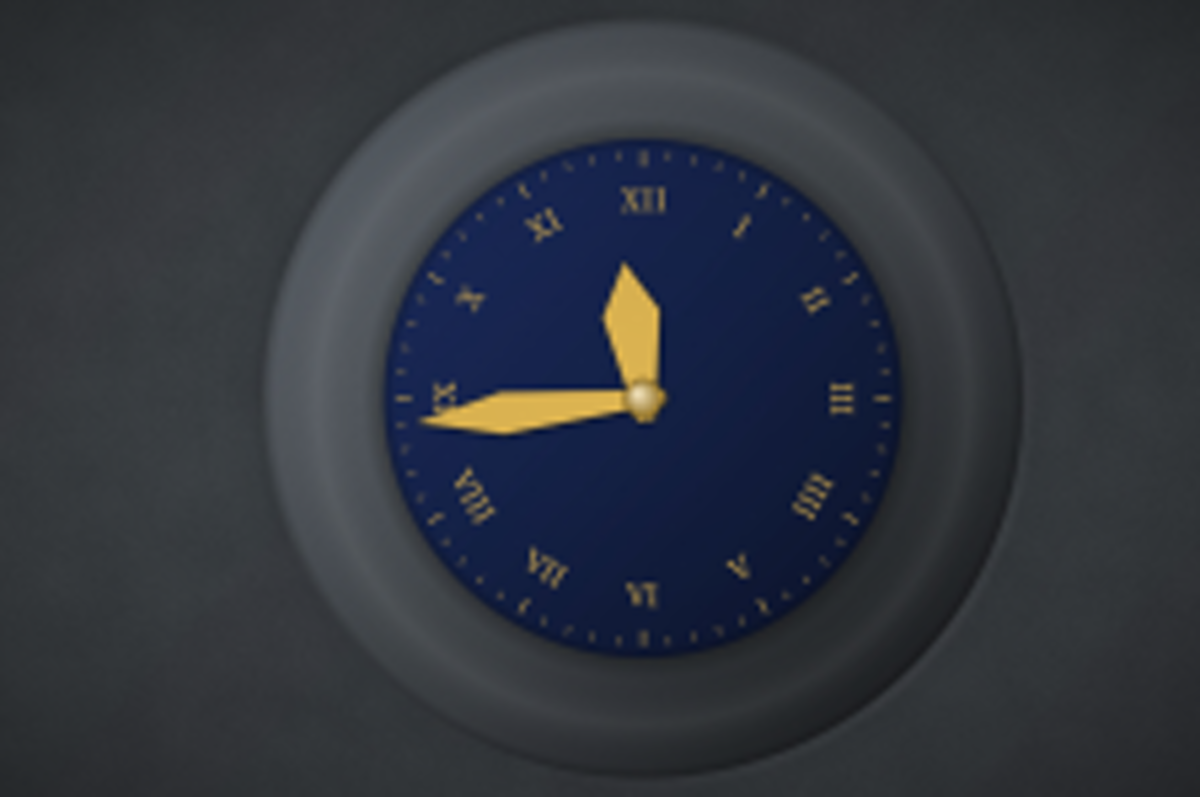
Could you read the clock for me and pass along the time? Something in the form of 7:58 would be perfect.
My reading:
11:44
